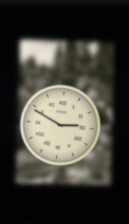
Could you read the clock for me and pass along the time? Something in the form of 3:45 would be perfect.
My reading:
2:49
